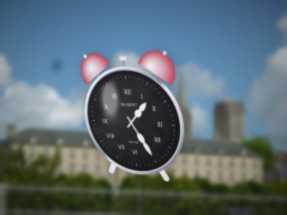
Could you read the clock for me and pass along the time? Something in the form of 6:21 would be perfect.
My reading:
1:25
